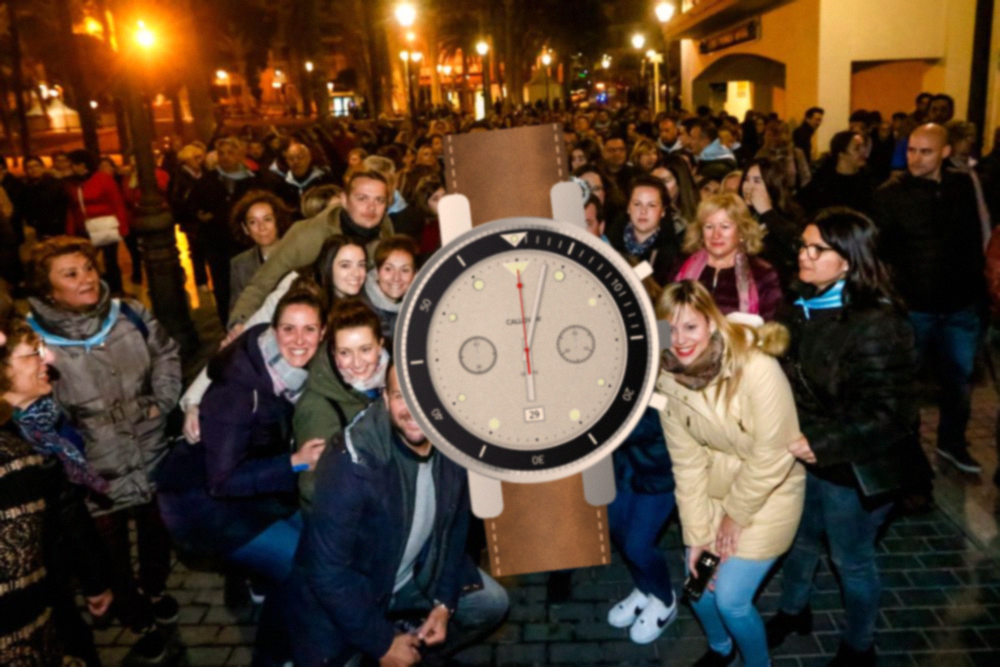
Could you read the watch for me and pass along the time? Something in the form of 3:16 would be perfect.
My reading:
6:03
